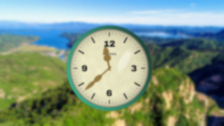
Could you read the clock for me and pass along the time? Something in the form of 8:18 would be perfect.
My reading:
11:38
